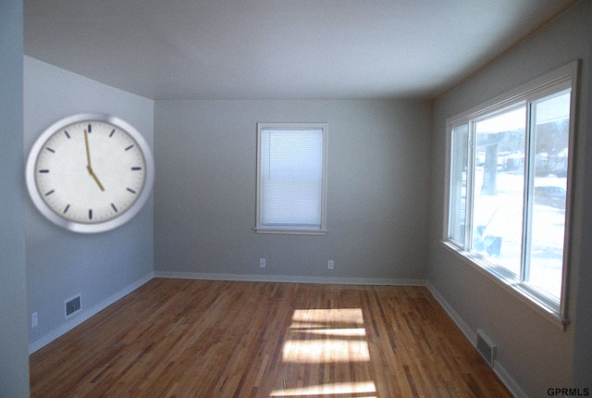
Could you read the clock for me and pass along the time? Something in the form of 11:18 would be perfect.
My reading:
4:59
